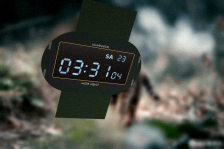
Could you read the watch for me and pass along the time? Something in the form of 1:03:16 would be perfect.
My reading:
3:31:04
